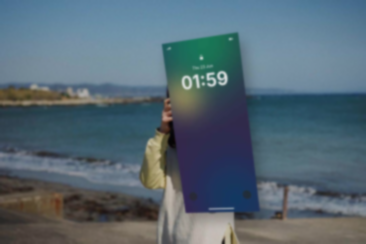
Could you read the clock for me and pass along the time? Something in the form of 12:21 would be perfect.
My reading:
1:59
